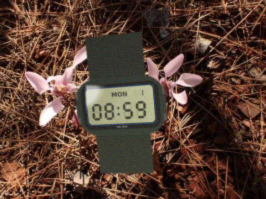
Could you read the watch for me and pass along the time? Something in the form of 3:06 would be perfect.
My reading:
8:59
